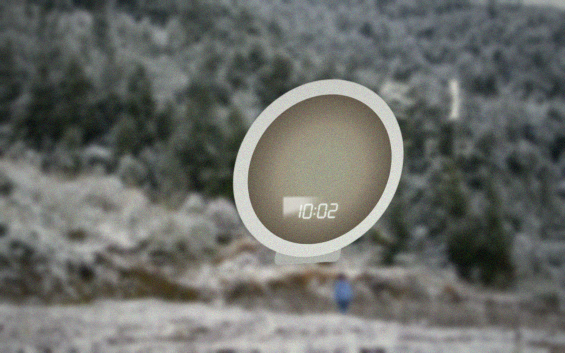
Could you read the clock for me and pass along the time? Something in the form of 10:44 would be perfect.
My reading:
10:02
